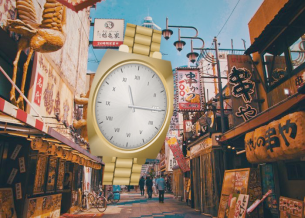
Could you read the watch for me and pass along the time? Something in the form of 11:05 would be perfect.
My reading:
11:15
